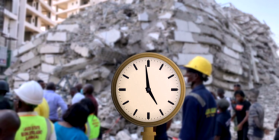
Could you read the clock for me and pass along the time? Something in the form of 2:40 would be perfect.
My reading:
4:59
